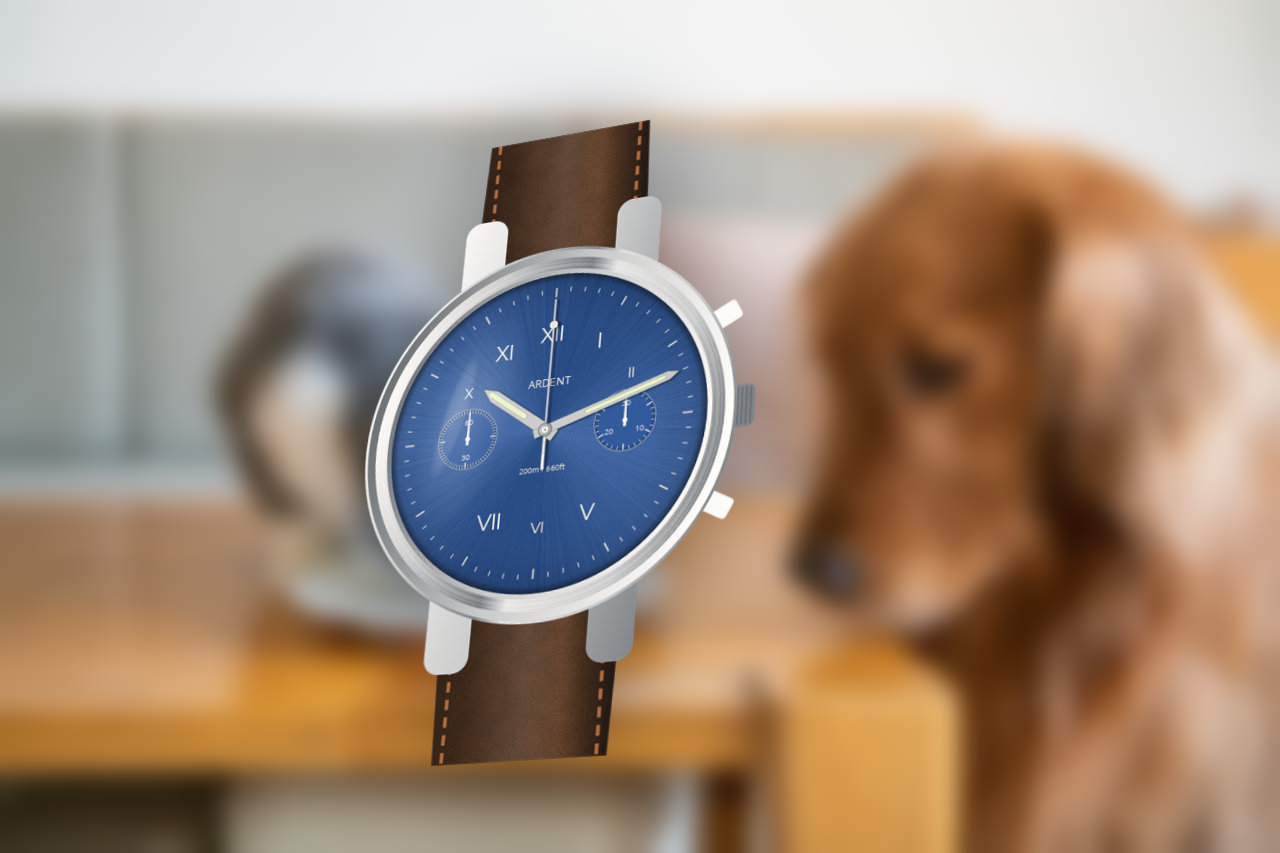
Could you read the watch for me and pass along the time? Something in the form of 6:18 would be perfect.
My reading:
10:12
